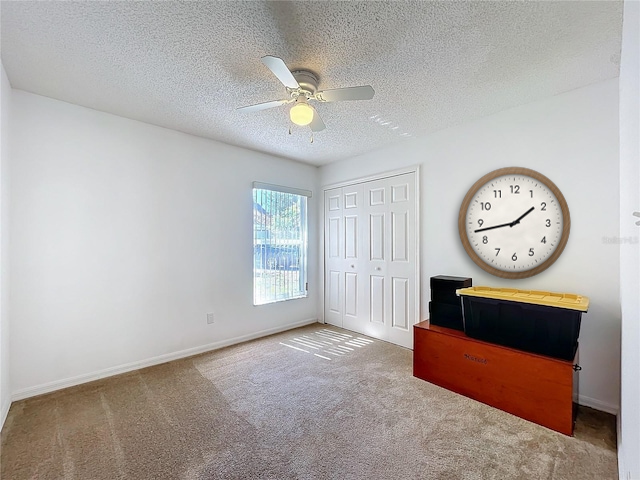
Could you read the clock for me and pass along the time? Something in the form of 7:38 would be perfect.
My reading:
1:43
